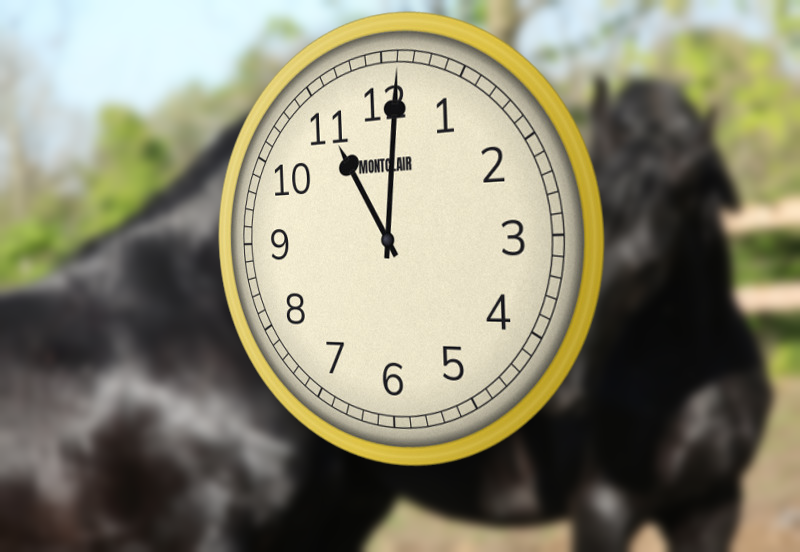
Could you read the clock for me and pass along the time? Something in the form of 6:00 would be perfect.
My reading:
11:01
